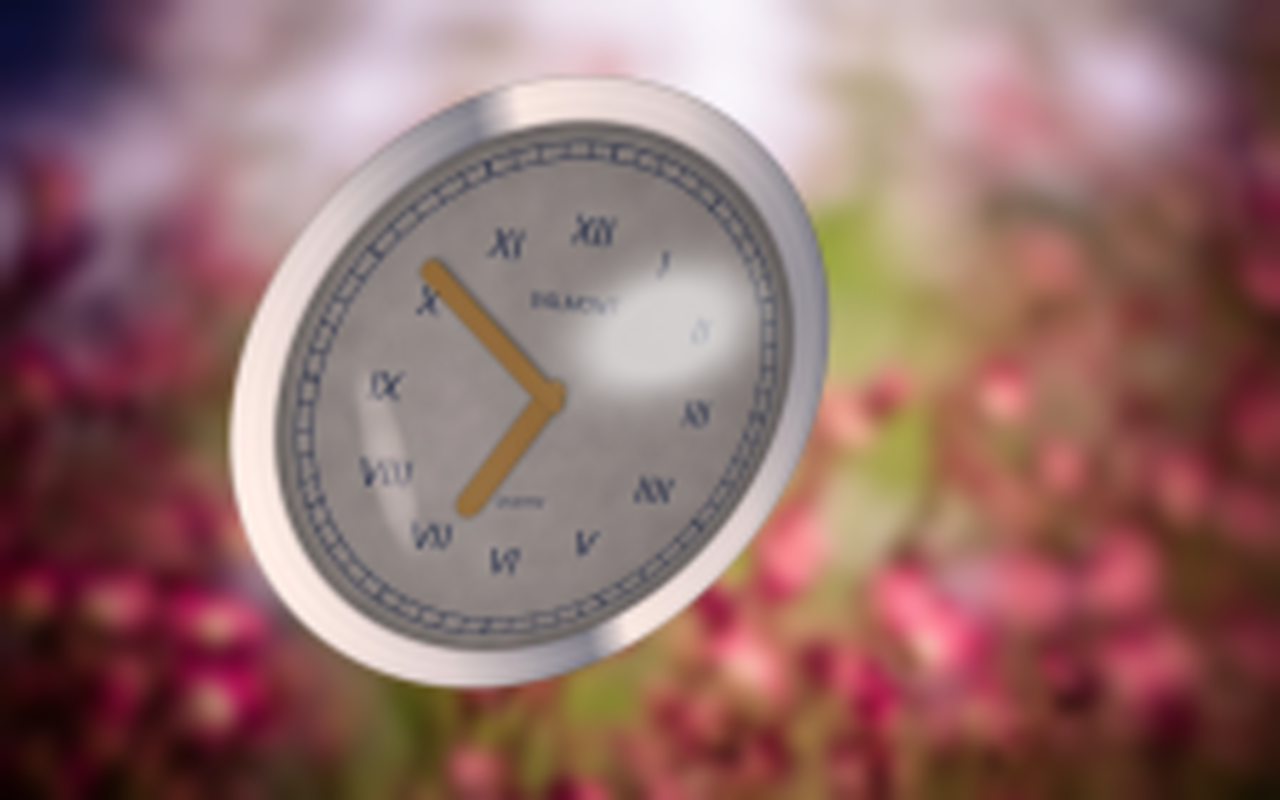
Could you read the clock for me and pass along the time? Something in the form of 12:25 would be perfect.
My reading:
6:51
